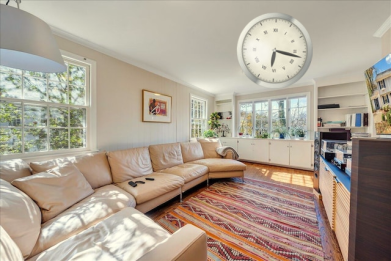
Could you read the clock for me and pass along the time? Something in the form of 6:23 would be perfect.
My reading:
6:17
